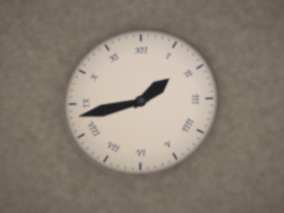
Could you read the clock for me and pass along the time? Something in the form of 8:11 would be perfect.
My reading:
1:43
